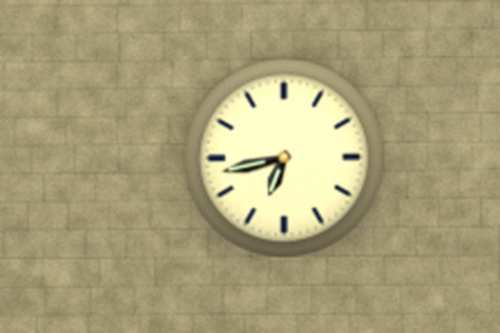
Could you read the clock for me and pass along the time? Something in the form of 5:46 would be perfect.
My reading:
6:43
